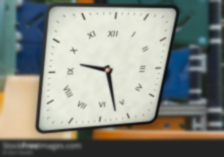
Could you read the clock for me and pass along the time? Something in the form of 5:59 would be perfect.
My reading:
9:27
